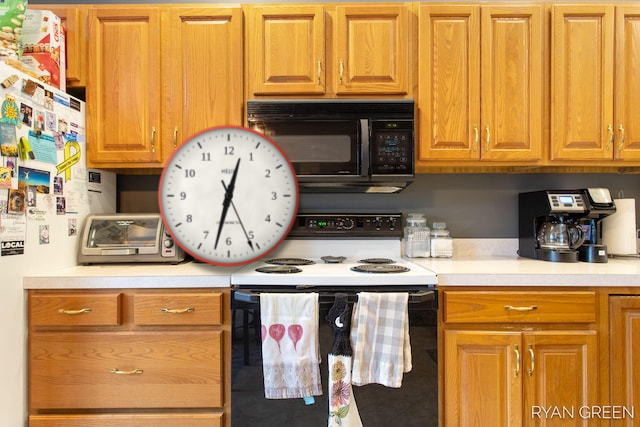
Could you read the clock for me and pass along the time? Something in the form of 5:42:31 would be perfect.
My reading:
12:32:26
